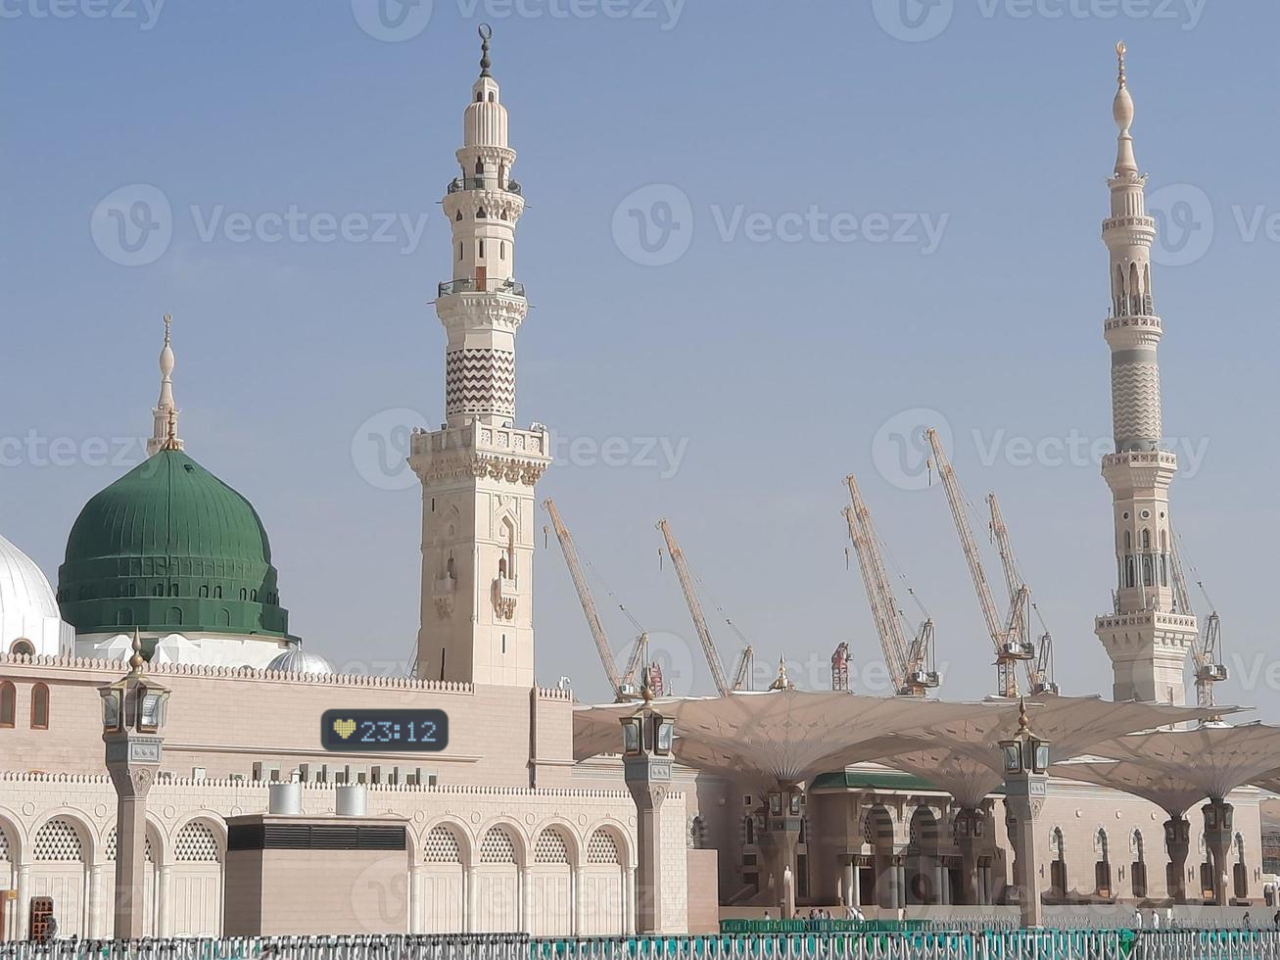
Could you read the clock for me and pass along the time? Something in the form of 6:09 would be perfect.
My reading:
23:12
